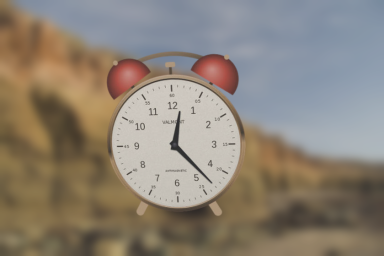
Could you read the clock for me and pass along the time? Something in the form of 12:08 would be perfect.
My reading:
12:23
